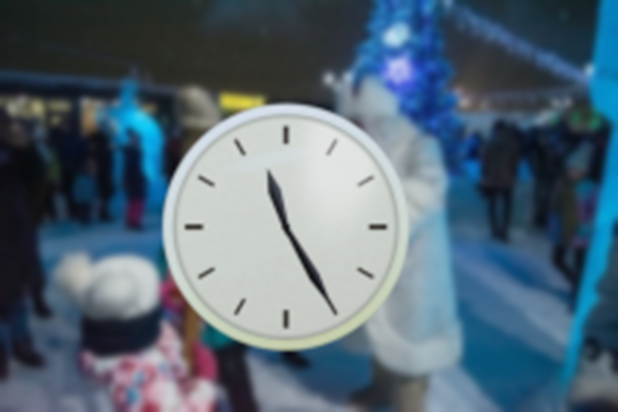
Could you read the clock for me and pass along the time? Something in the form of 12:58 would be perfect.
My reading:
11:25
